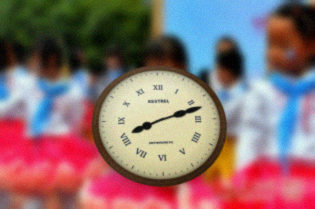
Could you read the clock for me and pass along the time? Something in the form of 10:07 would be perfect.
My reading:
8:12
